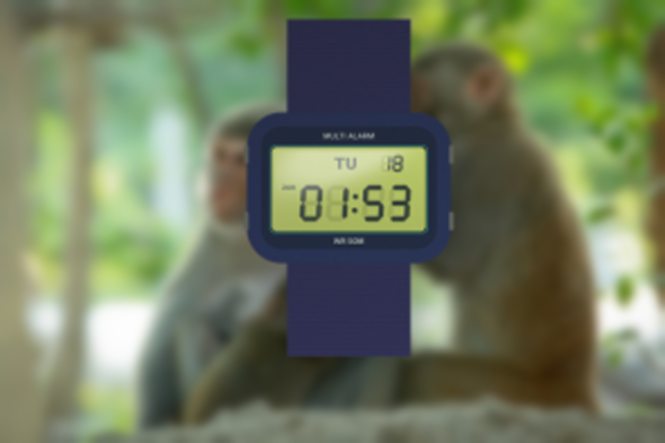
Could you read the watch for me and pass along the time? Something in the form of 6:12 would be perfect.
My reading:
1:53
